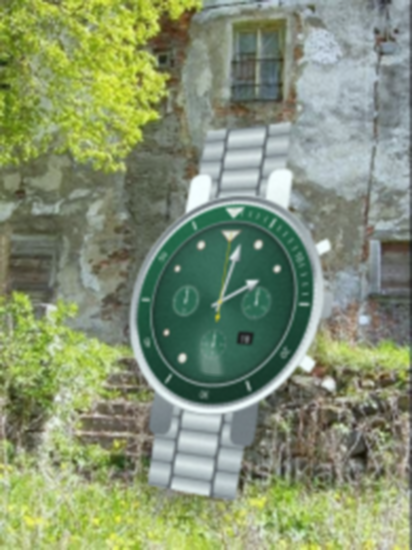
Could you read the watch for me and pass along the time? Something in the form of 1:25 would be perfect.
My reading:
2:02
